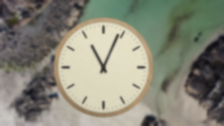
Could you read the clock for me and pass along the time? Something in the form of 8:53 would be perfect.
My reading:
11:04
